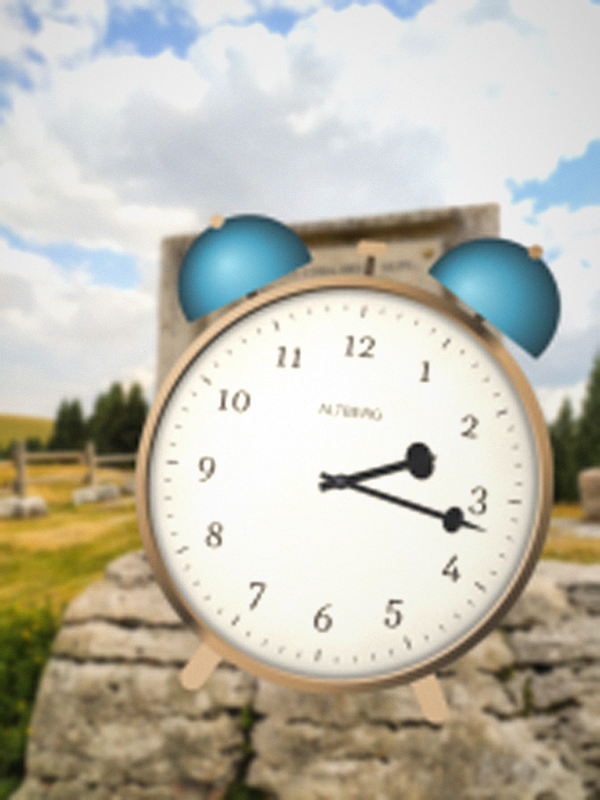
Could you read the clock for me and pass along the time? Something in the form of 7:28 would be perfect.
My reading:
2:17
